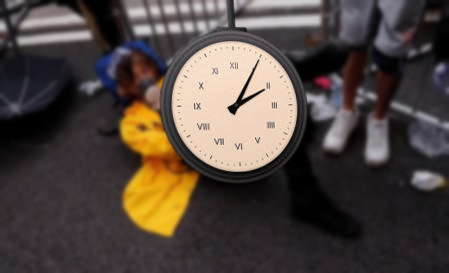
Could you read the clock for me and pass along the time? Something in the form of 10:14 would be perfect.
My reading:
2:05
